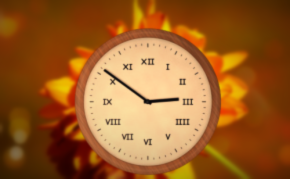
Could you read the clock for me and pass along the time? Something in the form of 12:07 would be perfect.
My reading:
2:51
